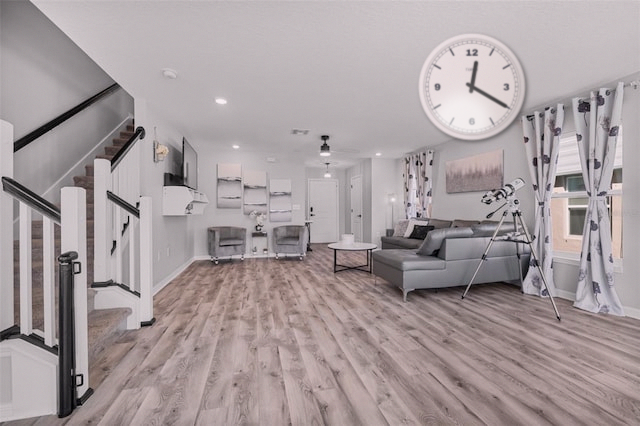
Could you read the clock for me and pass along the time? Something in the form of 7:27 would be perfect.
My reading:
12:20
